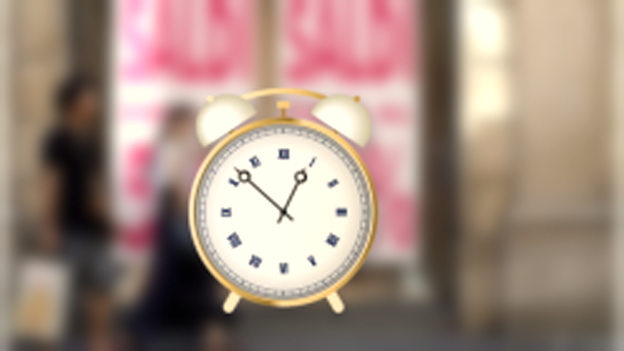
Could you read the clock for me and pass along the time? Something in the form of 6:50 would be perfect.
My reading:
12:52
